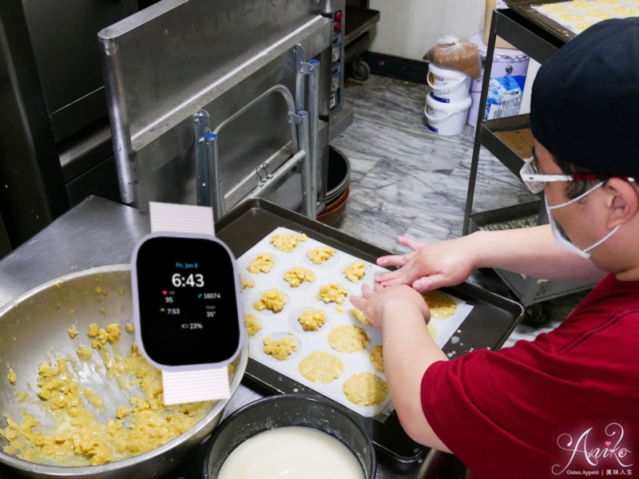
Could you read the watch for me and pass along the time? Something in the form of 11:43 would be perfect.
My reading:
6:43
